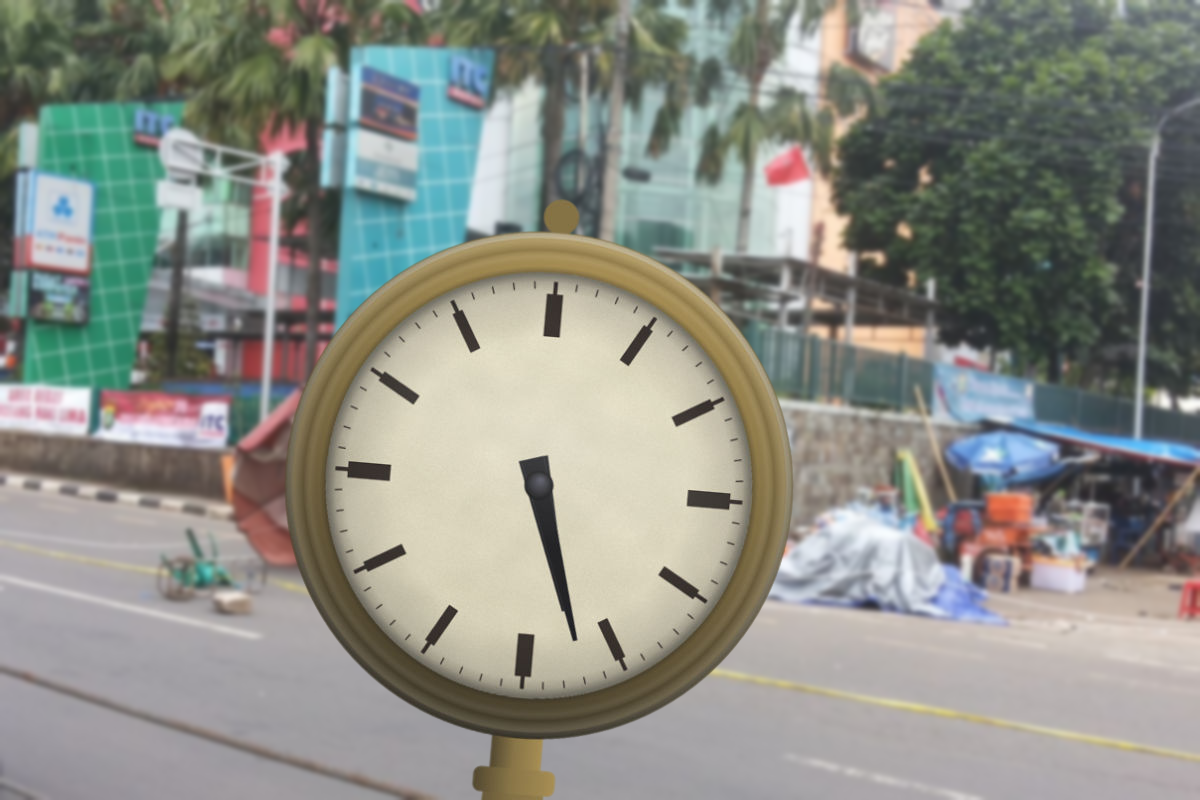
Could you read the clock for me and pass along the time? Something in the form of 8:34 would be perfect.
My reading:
5:27
